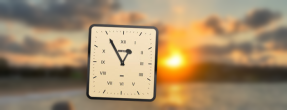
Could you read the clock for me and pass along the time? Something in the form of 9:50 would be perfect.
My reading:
12:55
